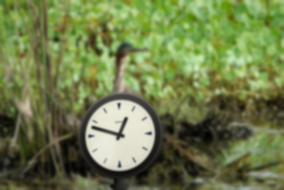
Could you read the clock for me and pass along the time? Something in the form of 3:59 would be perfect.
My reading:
12:48
